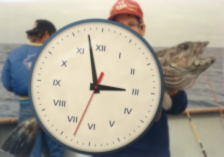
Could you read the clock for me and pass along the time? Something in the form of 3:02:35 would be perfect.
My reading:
2:57:33
